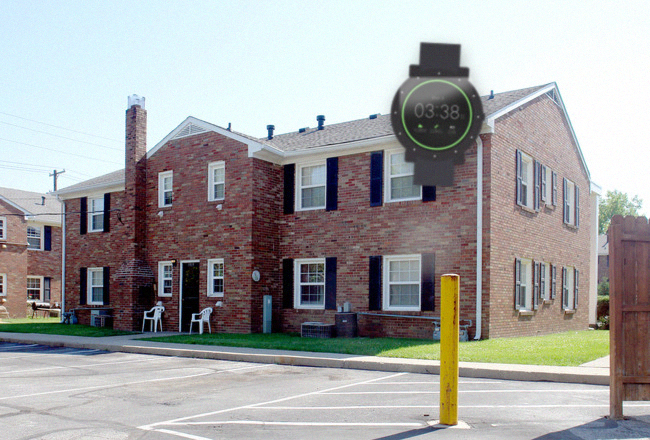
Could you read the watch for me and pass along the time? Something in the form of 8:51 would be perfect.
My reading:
3:38
